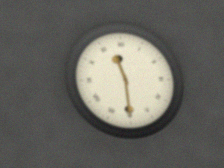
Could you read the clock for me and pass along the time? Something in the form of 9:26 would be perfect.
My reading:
11:30
